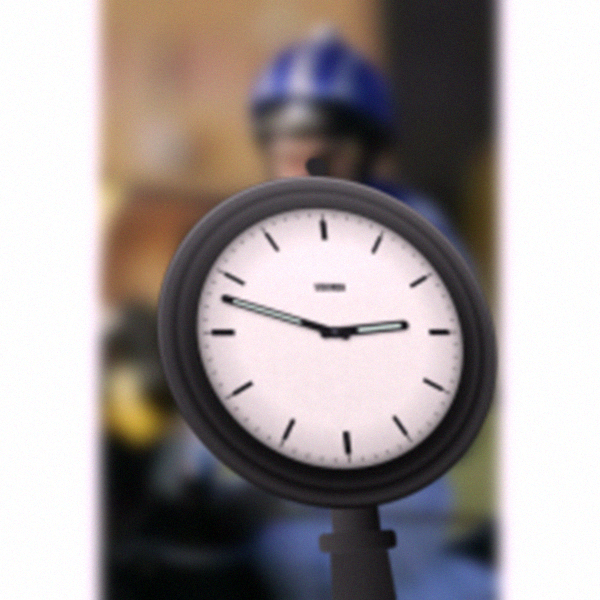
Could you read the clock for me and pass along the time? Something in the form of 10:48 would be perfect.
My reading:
2:48
